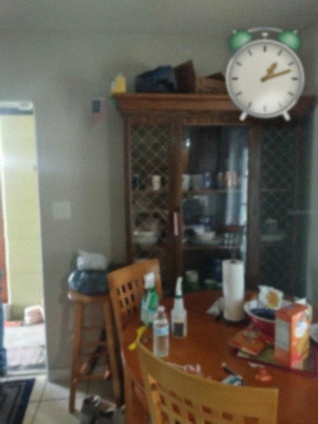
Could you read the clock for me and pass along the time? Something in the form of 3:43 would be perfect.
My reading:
1:12
